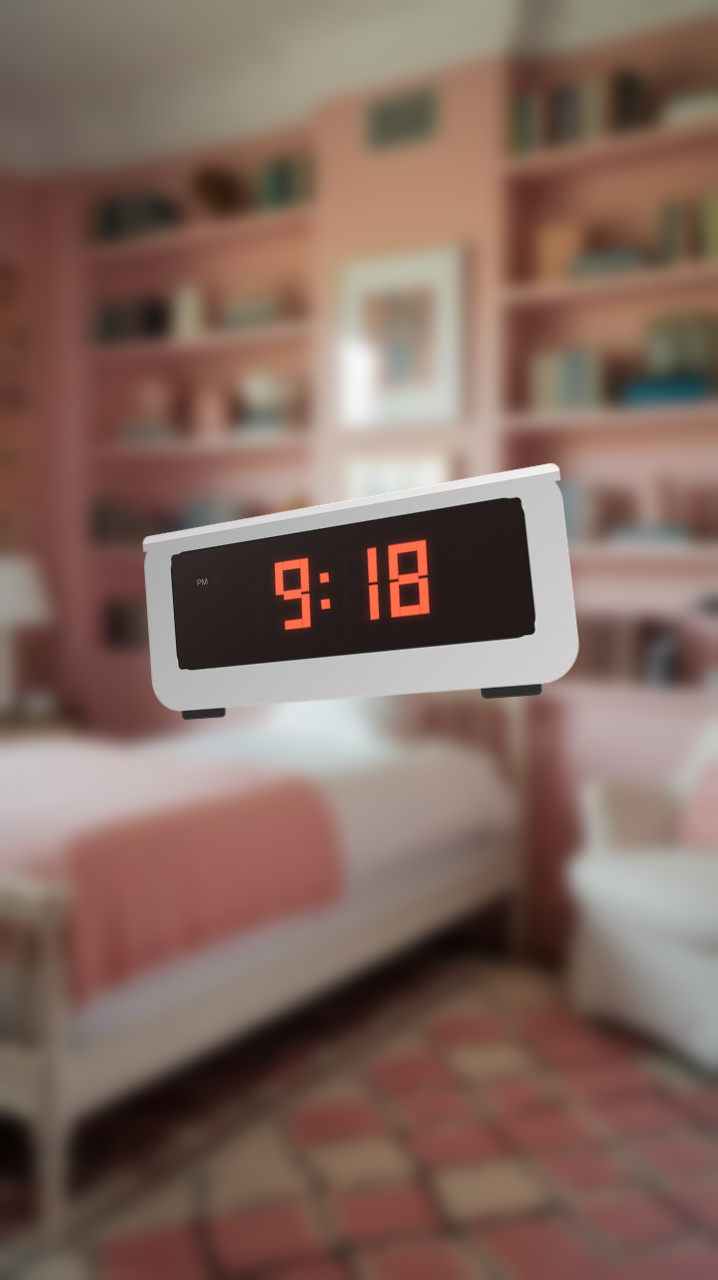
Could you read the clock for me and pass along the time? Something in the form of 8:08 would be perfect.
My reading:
9:18
